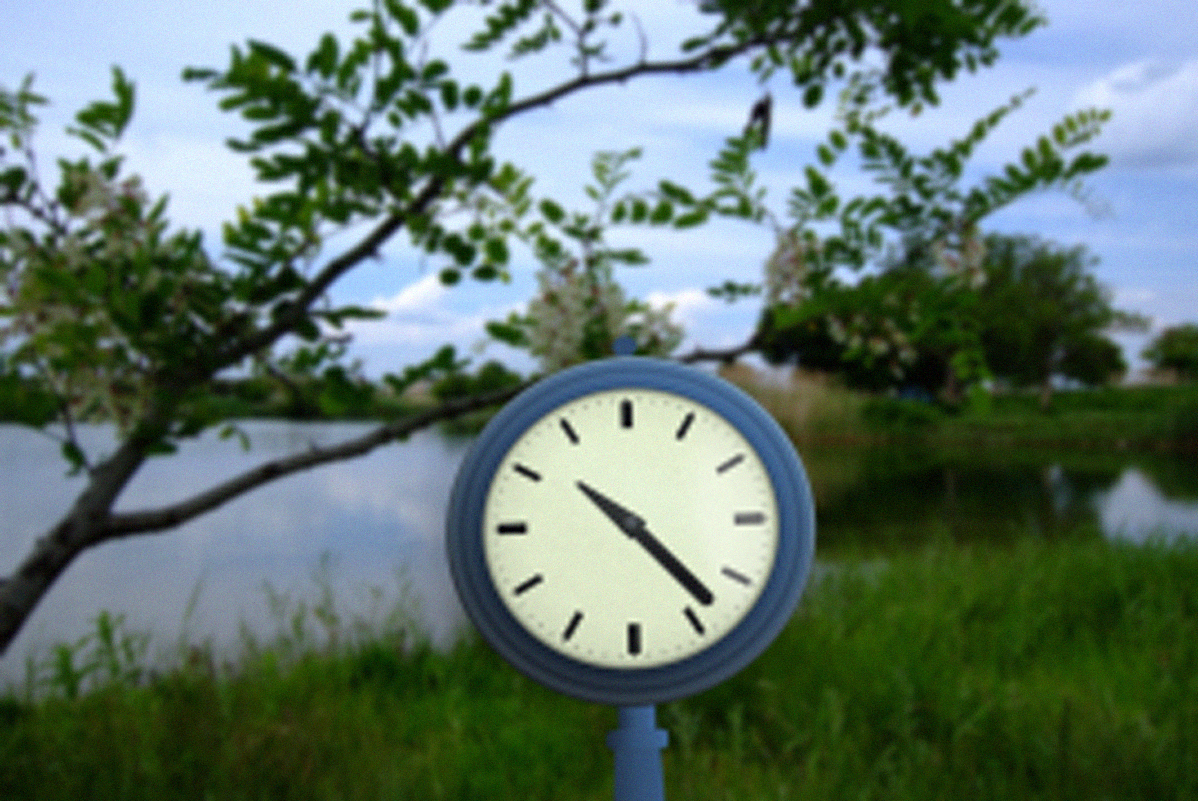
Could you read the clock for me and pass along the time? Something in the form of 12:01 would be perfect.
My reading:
10:23
